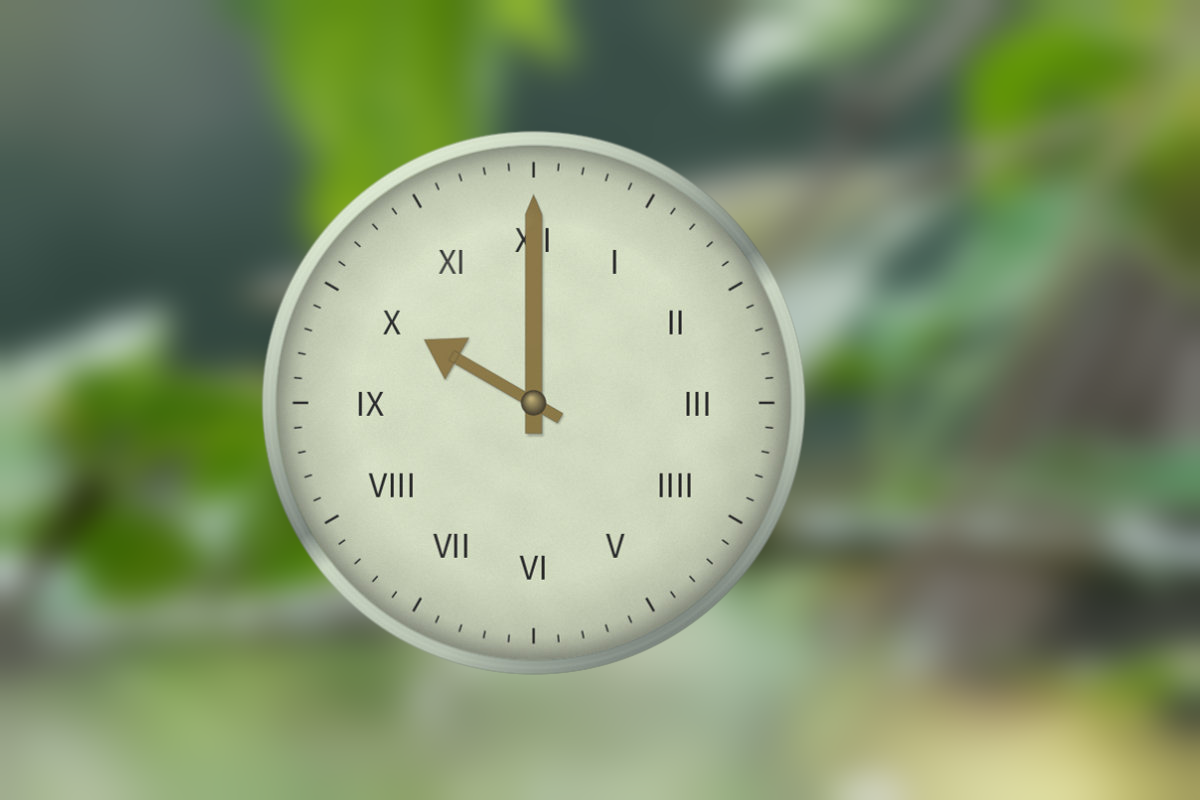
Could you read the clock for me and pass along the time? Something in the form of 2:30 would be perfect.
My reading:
10:00
